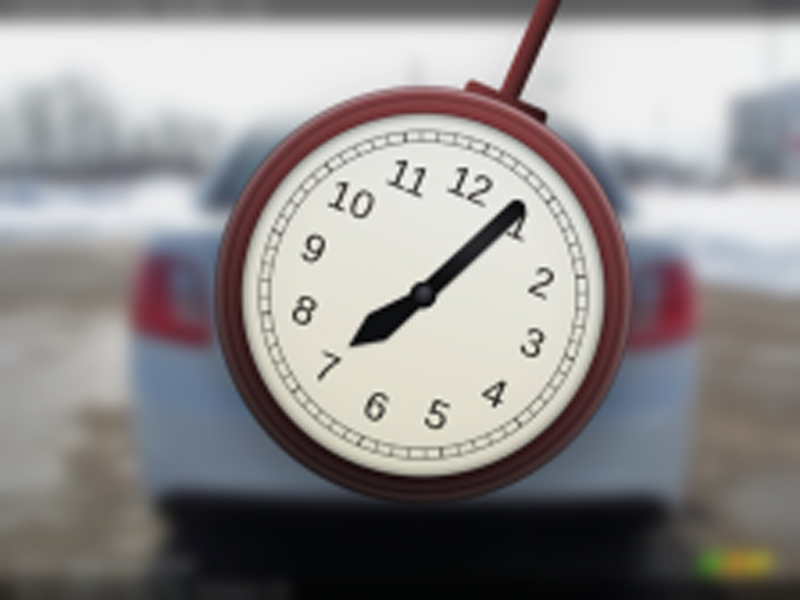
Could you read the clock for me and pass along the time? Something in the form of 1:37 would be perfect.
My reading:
7:04
